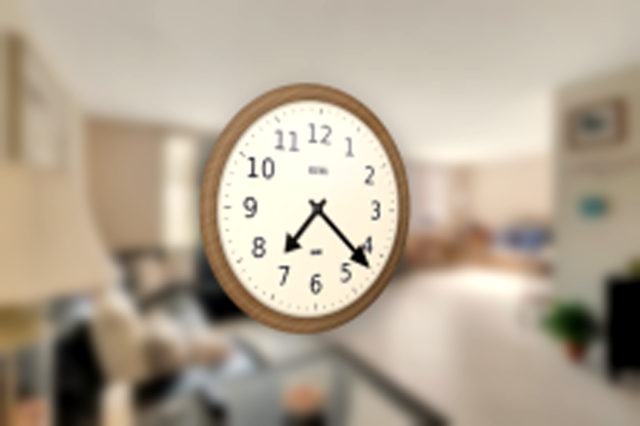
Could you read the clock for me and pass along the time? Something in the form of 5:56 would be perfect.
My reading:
7:22
